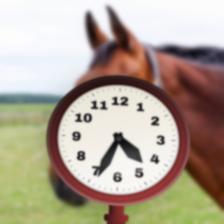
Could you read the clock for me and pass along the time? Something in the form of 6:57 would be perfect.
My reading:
4:34
